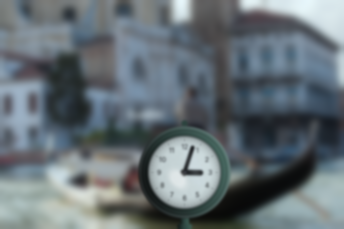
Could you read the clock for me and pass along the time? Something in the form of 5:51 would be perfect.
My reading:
3:03
